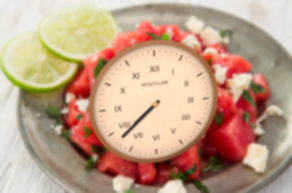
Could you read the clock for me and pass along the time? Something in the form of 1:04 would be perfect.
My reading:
7:38
